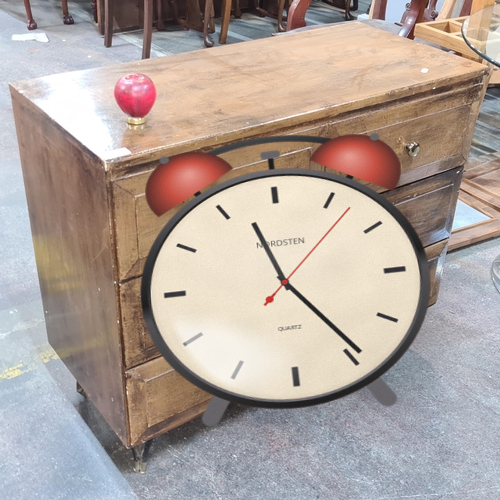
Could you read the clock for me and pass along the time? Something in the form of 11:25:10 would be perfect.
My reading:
11:24:07
